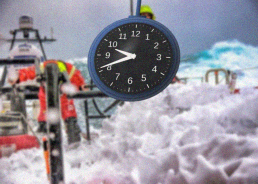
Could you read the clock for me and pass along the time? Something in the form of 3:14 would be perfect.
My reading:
9:41
